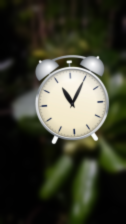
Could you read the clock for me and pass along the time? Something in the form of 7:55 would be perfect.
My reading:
11:05
